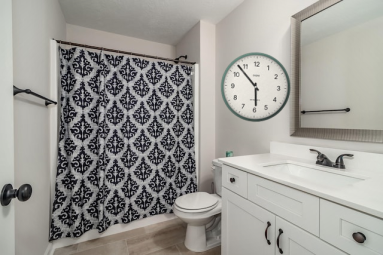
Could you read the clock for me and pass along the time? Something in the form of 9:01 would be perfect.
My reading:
5:53
